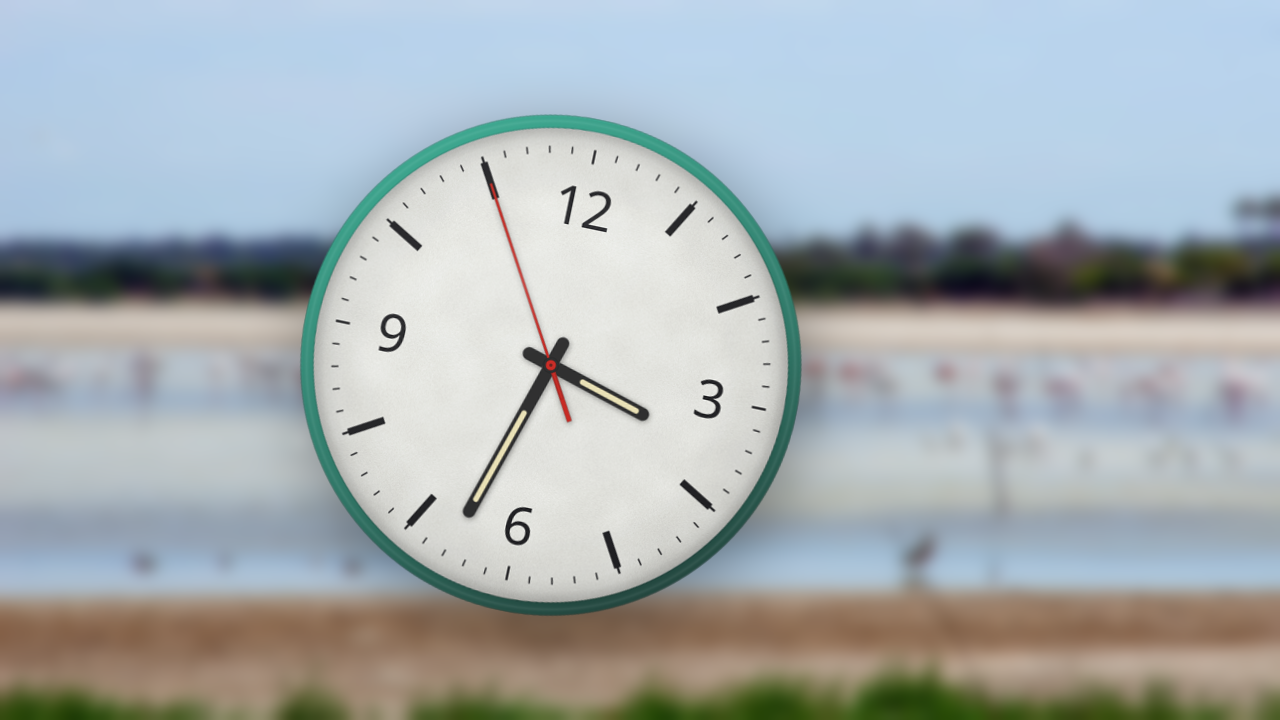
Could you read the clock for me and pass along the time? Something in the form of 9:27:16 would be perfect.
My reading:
3:32:55
